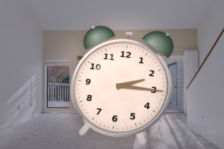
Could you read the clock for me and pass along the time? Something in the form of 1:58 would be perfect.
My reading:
2:15
